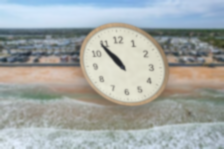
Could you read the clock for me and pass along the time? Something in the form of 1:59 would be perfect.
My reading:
10:54
